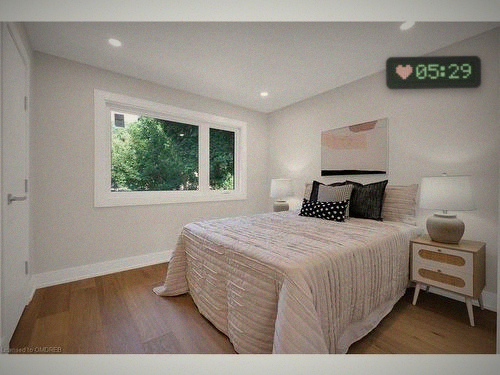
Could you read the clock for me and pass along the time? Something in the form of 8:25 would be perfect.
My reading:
5:29
